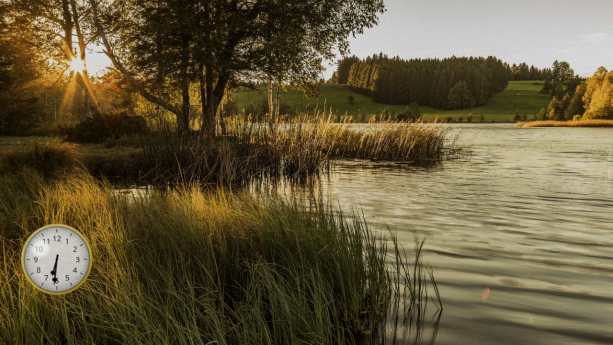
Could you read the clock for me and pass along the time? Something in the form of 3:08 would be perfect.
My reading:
6:31
